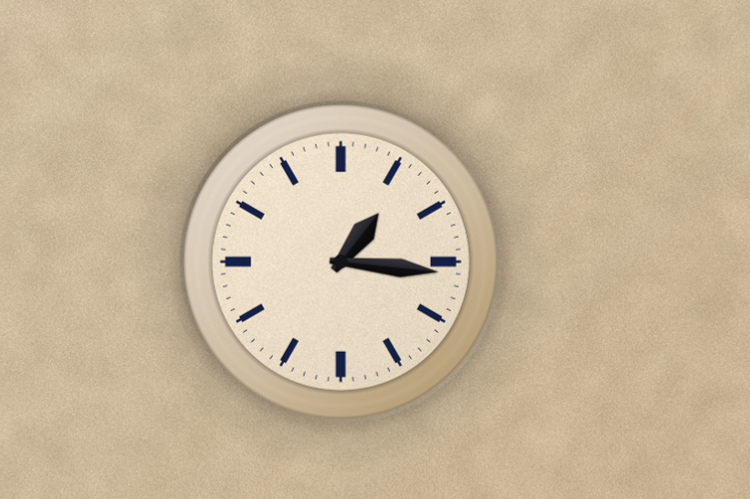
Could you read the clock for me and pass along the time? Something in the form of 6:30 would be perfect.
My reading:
1:16
